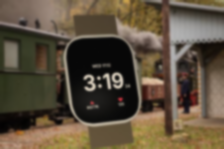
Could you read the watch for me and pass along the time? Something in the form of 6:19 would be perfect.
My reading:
3:19
